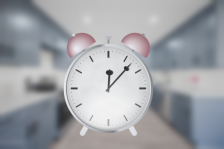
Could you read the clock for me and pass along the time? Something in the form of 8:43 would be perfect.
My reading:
12:07
